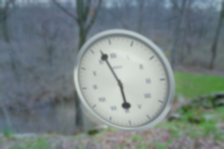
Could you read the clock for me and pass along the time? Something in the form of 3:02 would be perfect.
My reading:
5:57
